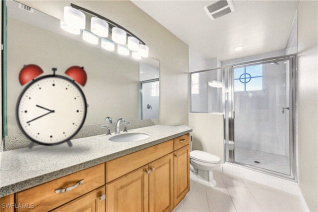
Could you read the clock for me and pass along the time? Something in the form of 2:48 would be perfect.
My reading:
9:41
